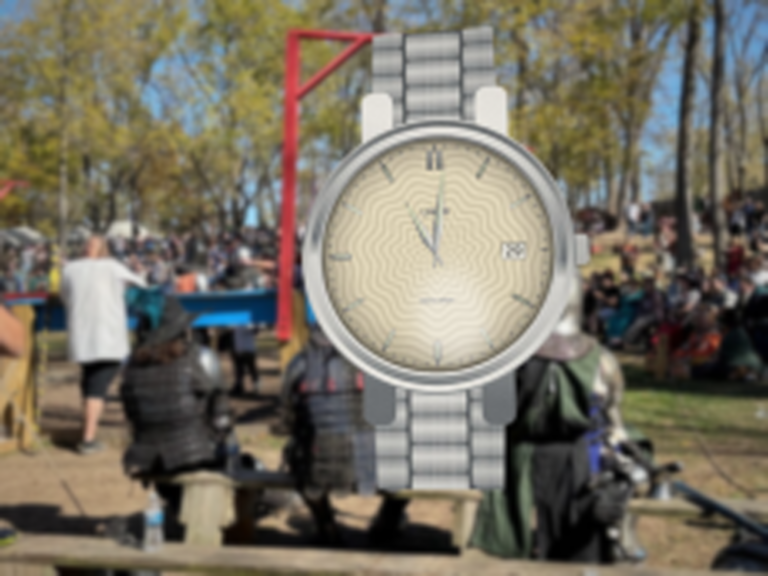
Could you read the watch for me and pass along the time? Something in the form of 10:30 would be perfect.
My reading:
11:01
